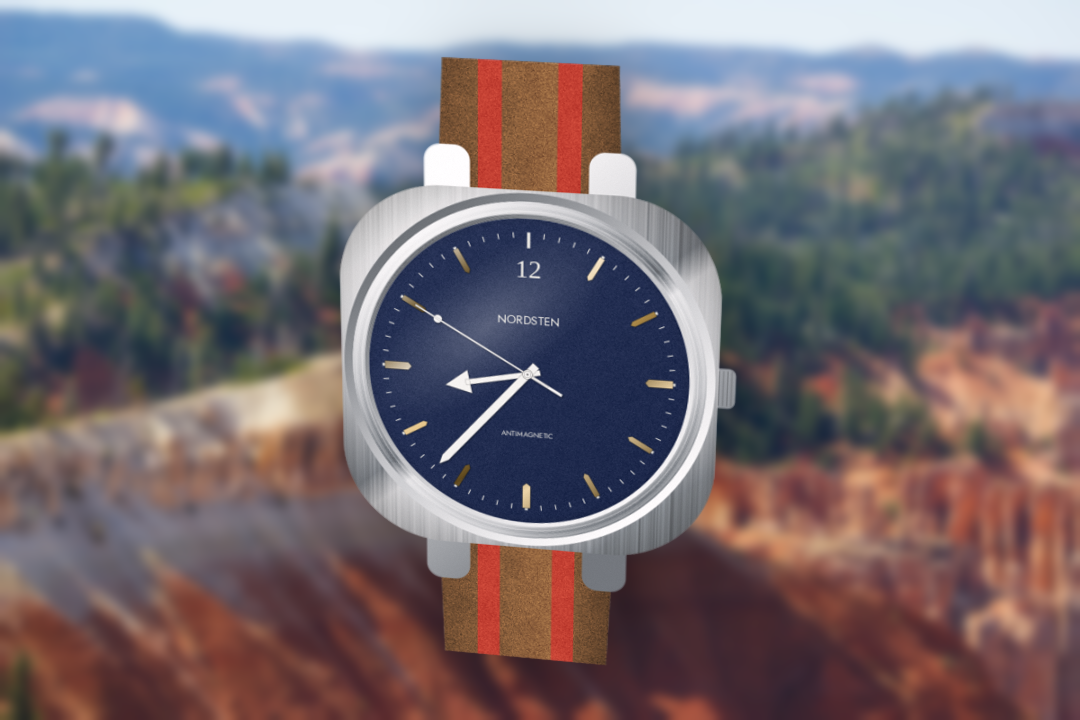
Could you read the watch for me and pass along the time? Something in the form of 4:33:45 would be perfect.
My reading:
8:36:50
